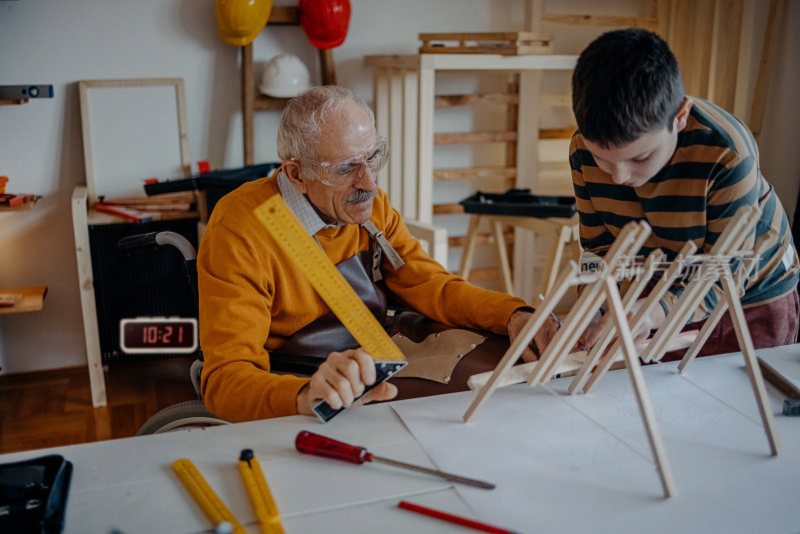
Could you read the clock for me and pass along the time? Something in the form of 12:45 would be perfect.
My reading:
10:21
